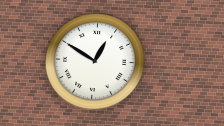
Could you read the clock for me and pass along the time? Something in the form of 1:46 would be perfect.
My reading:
12:50
